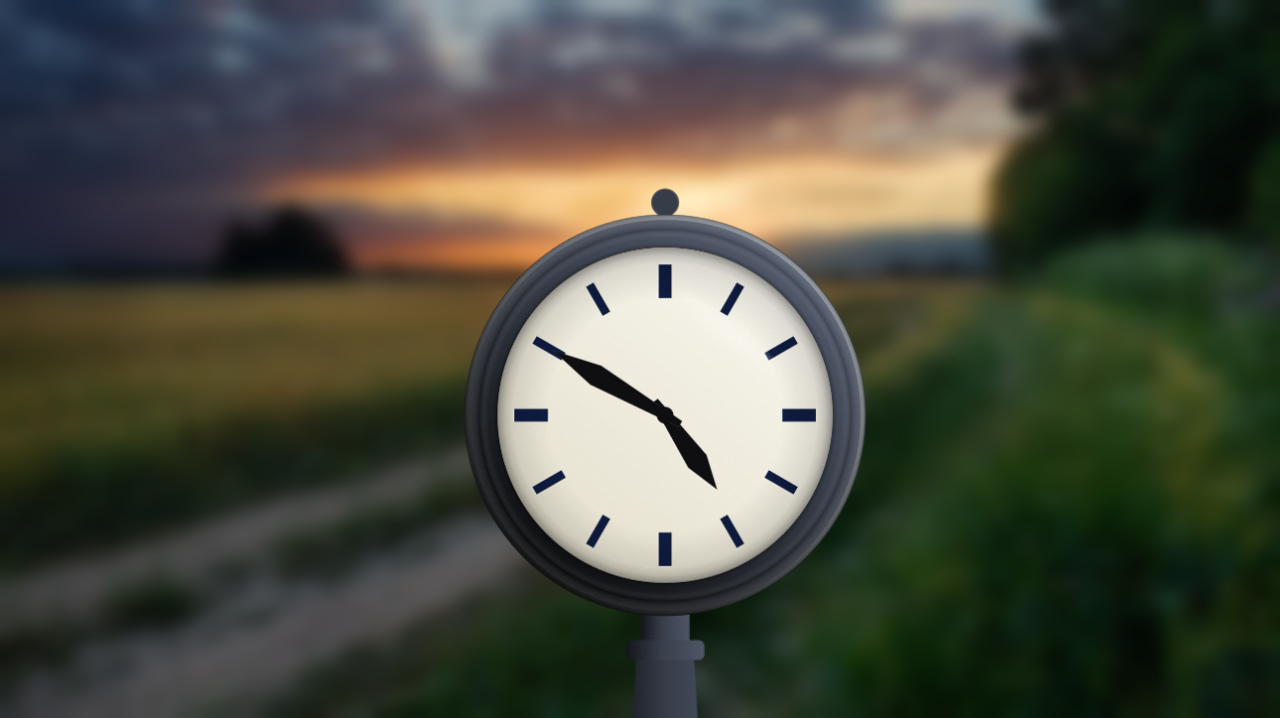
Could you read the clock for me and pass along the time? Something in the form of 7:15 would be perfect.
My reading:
4:50
